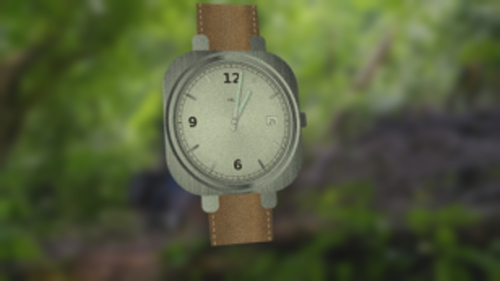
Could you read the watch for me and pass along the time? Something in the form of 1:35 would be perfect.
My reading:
1:02
